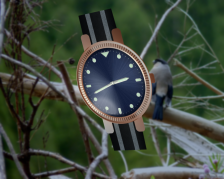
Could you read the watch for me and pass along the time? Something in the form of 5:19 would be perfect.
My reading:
2:42
